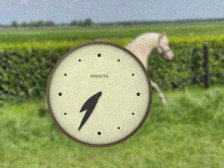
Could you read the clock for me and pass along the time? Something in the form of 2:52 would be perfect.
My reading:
7:35
